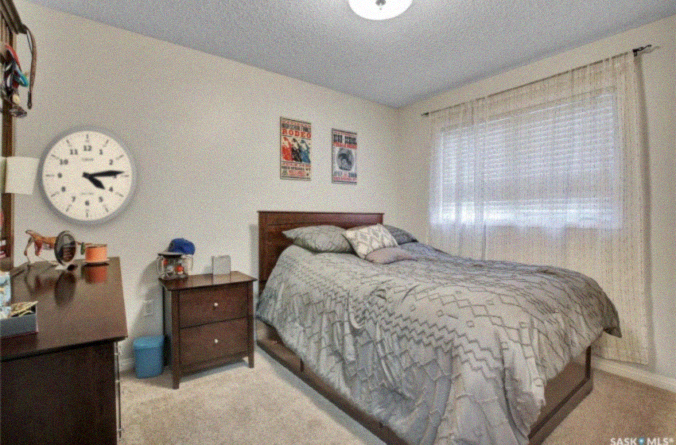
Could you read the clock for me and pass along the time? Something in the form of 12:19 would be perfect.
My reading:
4:14
